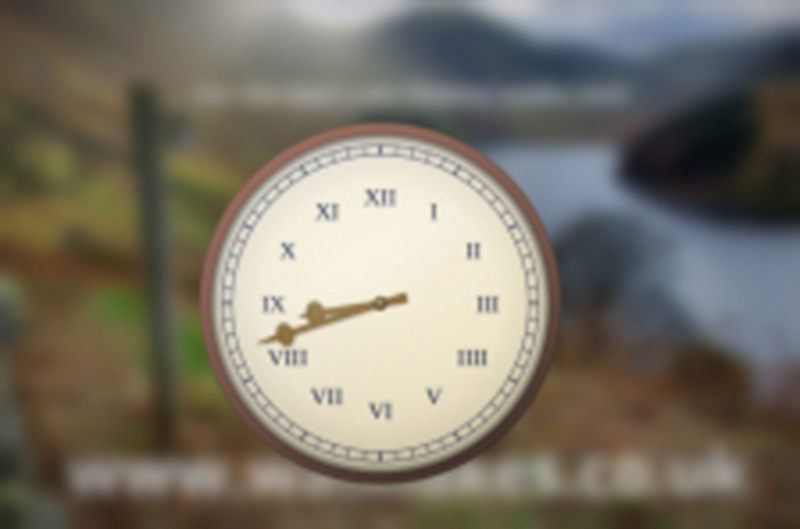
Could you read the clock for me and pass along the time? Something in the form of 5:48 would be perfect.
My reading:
8:42
